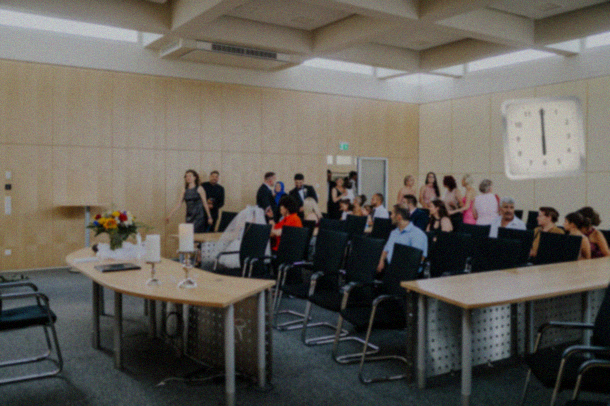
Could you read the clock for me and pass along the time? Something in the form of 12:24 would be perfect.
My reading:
6:00
